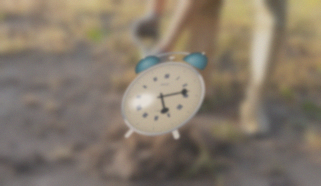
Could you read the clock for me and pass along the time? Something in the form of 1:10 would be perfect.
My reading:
5:13
